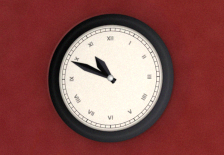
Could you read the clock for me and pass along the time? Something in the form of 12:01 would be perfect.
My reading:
10:49
